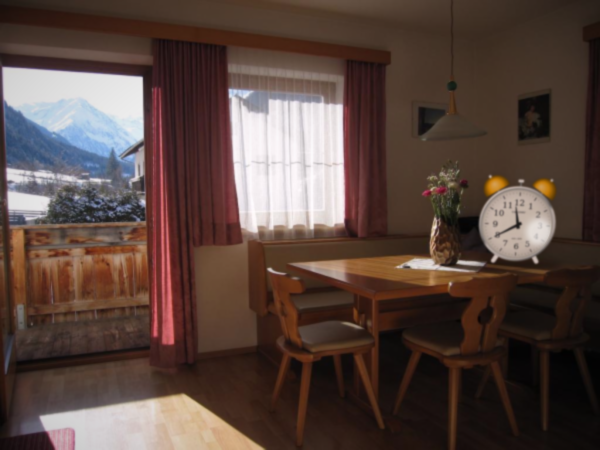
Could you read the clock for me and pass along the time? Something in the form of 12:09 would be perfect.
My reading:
11:40
